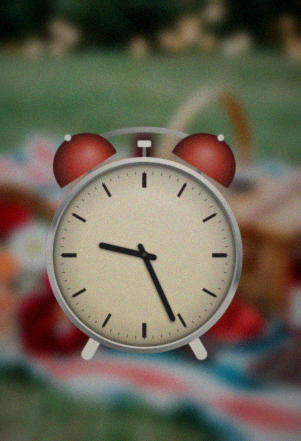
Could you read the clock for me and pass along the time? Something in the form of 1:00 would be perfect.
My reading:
9:26
